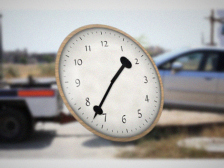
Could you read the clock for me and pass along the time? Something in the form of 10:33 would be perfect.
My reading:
1:37
